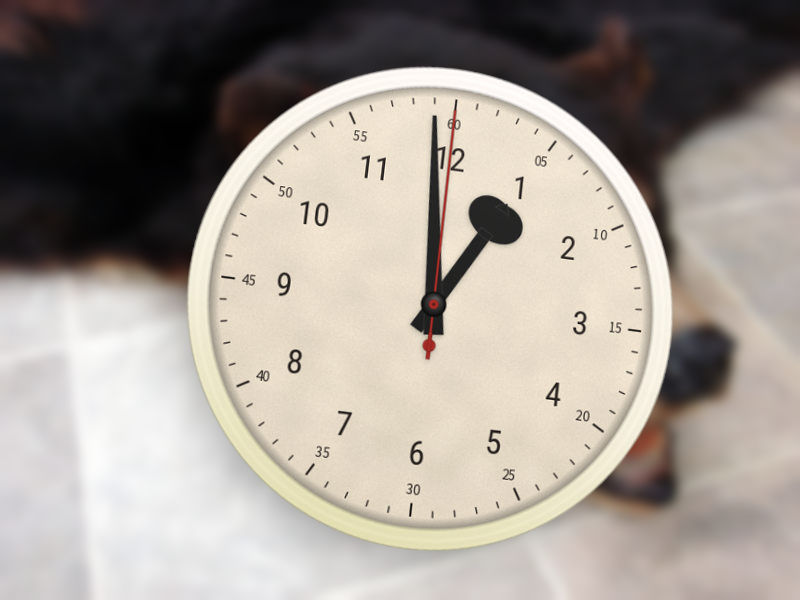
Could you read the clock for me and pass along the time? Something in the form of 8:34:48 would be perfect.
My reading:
12:59:00
